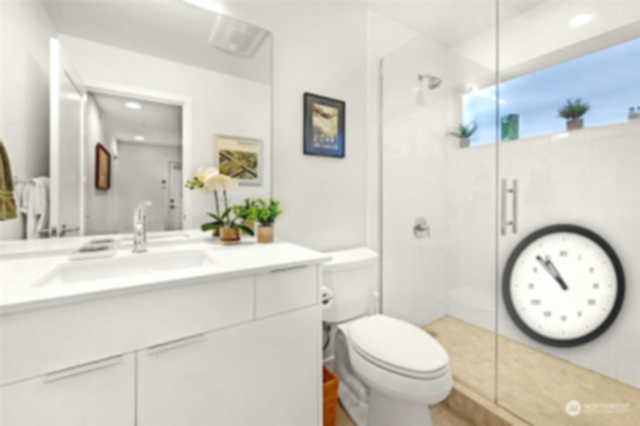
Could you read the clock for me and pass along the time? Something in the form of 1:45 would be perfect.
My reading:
10:53
